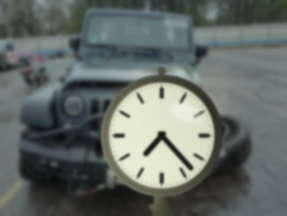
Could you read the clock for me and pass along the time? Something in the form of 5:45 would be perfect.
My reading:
7:23
